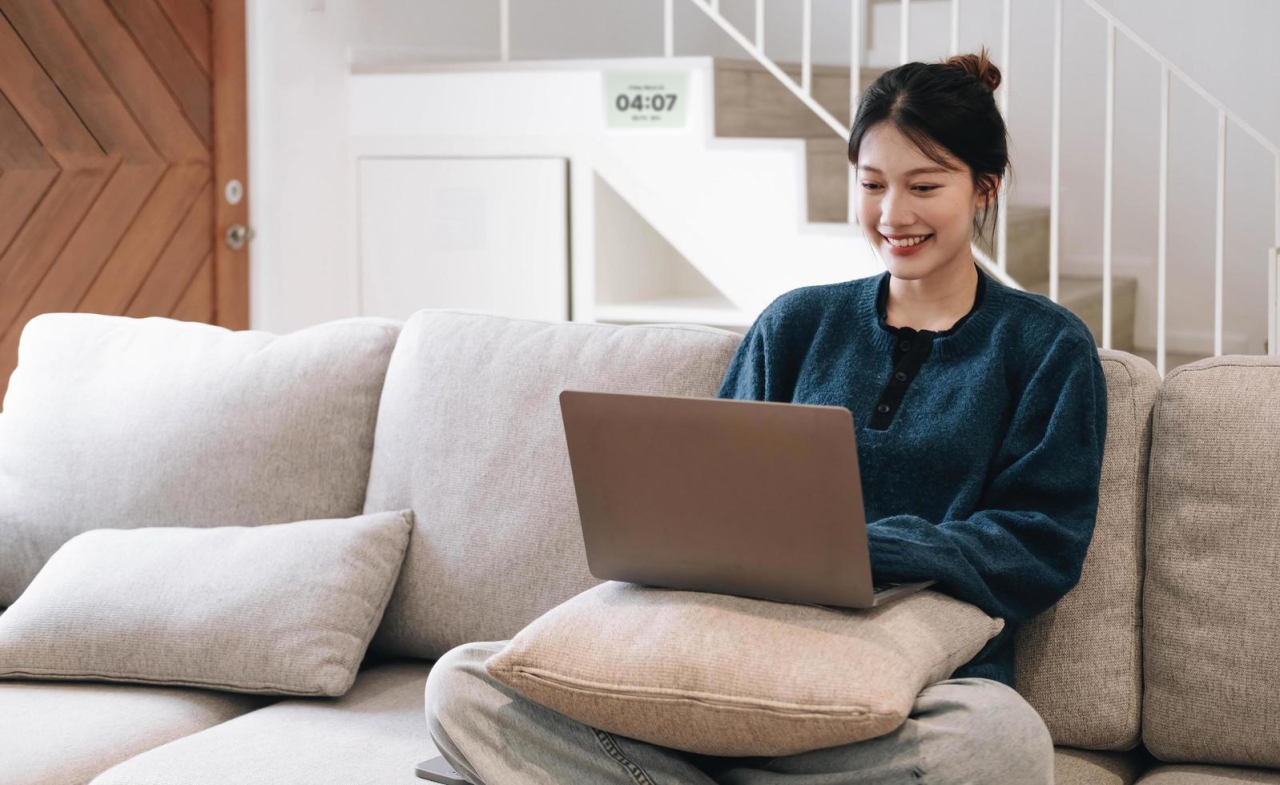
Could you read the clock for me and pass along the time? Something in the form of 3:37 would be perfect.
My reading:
4:07
